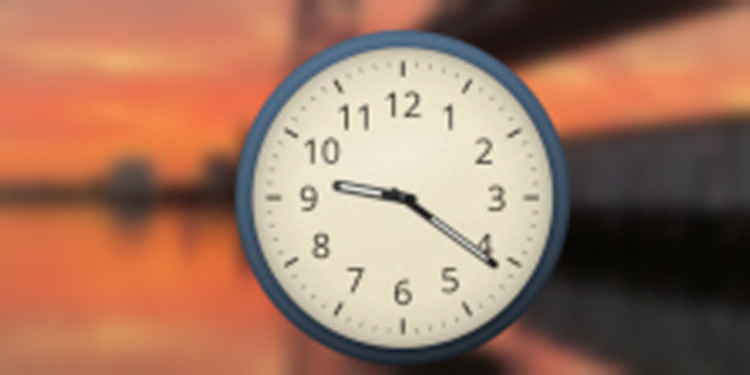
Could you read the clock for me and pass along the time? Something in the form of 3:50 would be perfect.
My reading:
9:21
